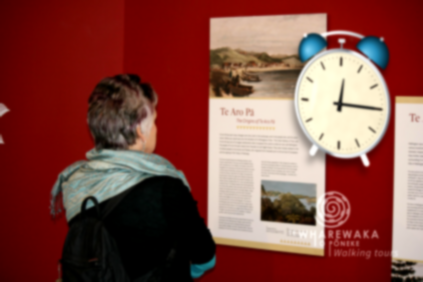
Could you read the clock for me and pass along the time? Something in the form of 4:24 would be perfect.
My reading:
12:15
